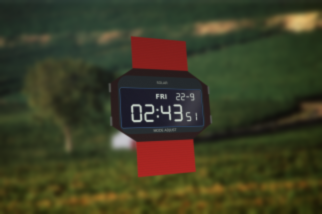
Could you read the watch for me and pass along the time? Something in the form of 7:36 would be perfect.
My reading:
2:43
